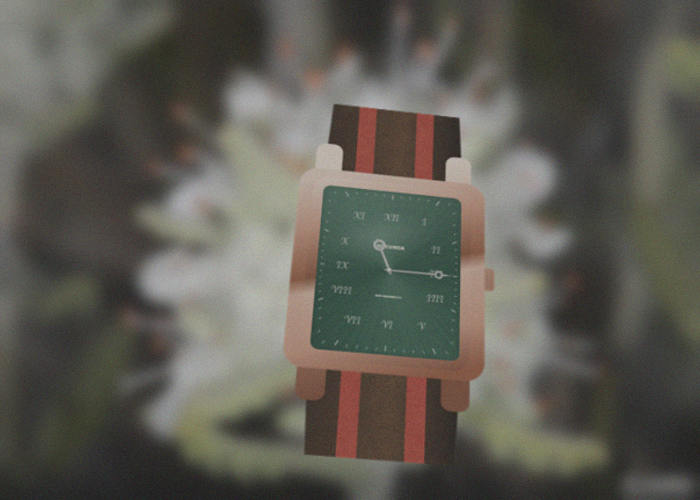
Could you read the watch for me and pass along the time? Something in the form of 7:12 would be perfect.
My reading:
11:15
